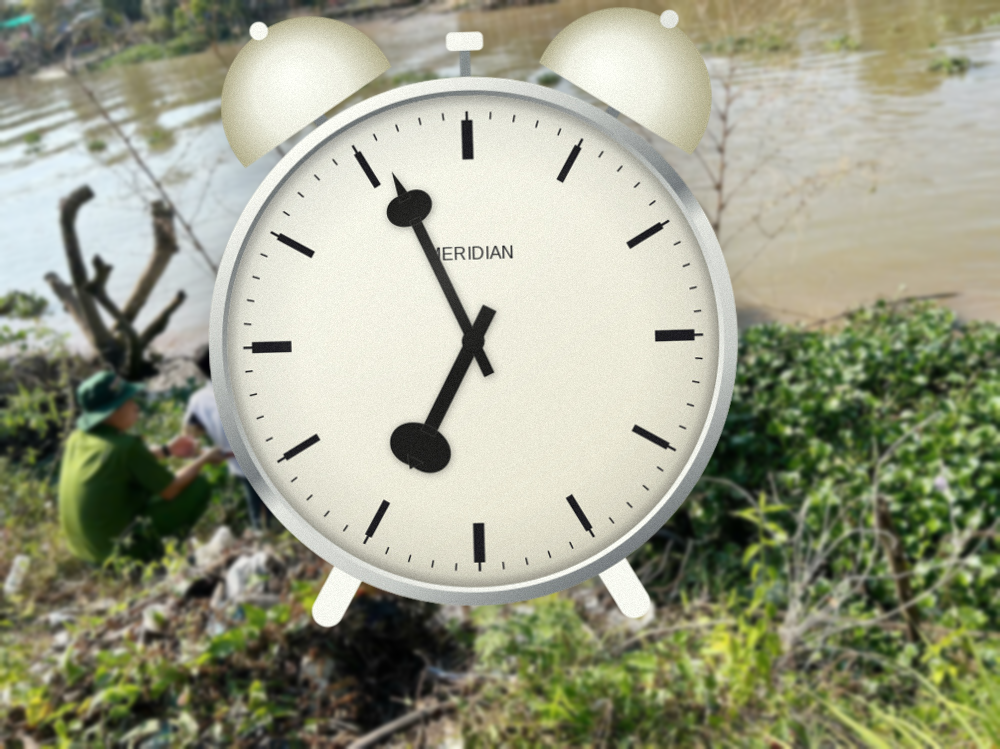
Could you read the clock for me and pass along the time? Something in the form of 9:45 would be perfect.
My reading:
6:56
